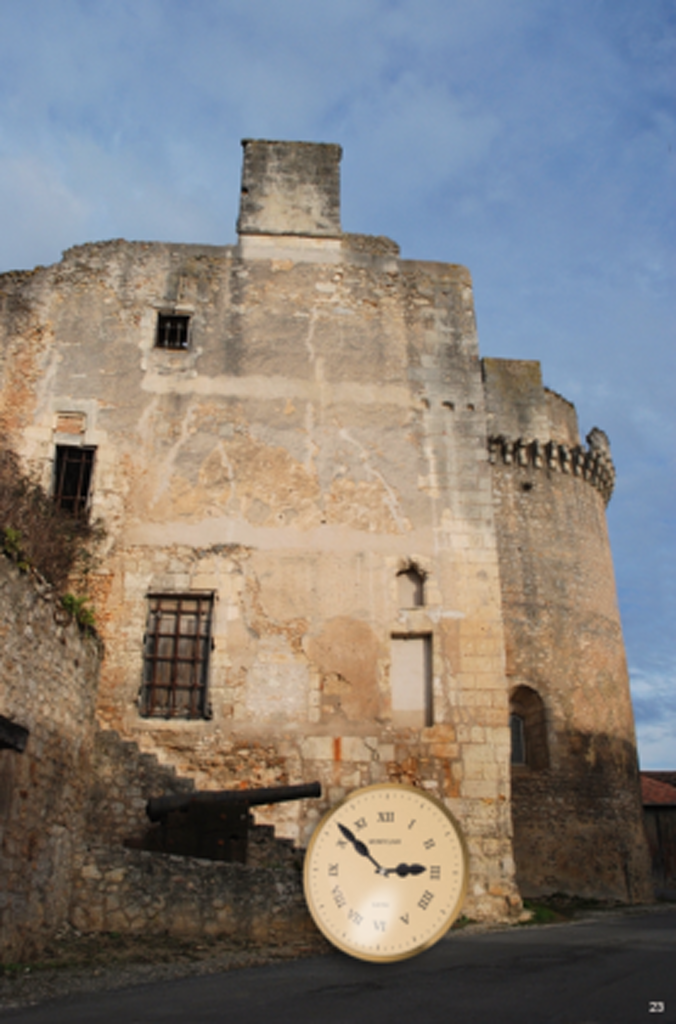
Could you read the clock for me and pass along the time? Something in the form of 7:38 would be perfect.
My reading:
2:52
